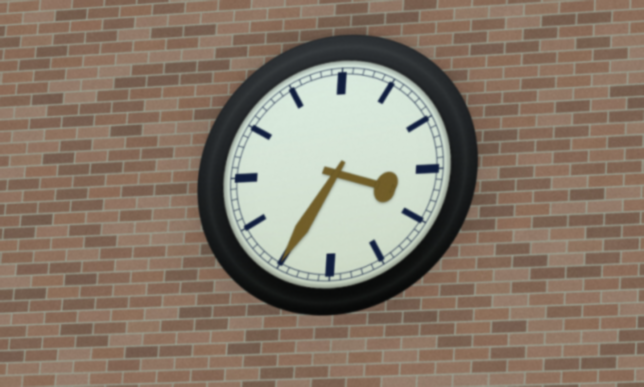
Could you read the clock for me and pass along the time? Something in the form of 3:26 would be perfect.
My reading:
3:35
